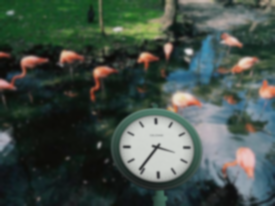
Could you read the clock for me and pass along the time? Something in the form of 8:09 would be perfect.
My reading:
3:36
